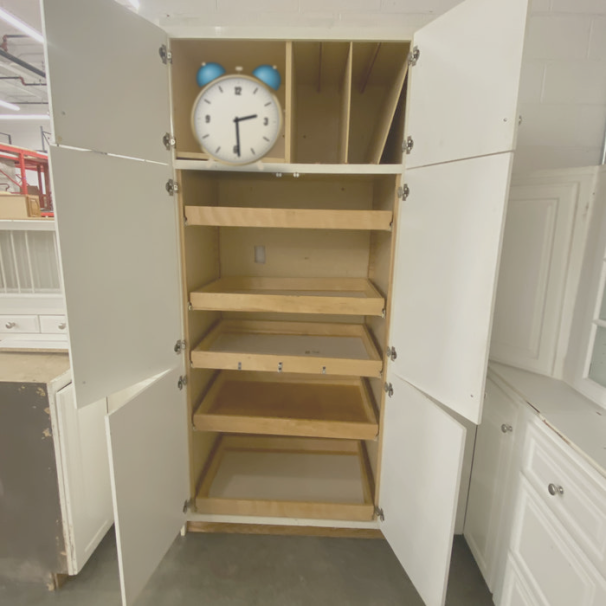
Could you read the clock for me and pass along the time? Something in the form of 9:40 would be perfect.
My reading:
2:29
